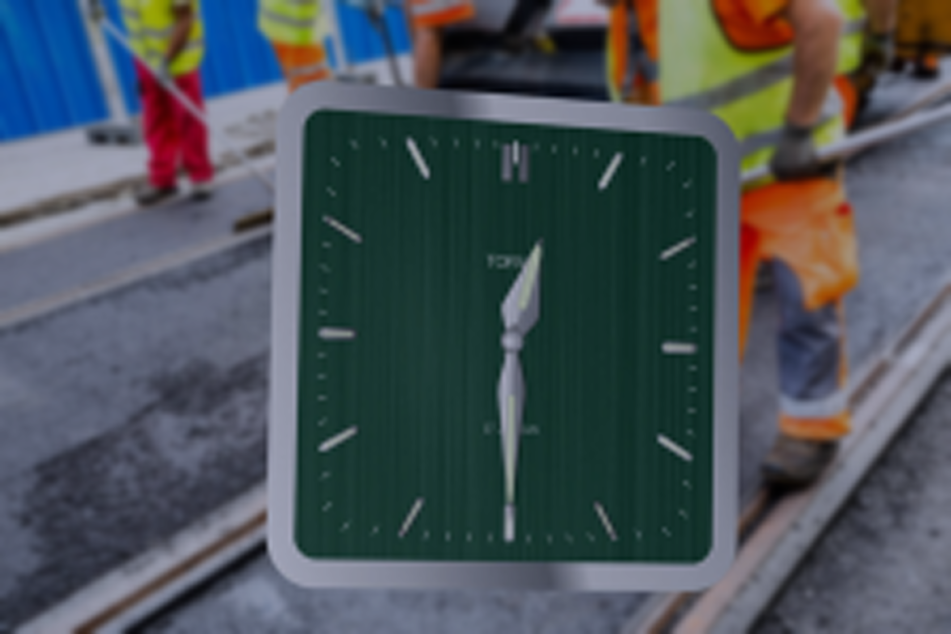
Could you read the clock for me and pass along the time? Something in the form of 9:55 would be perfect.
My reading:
12:30
